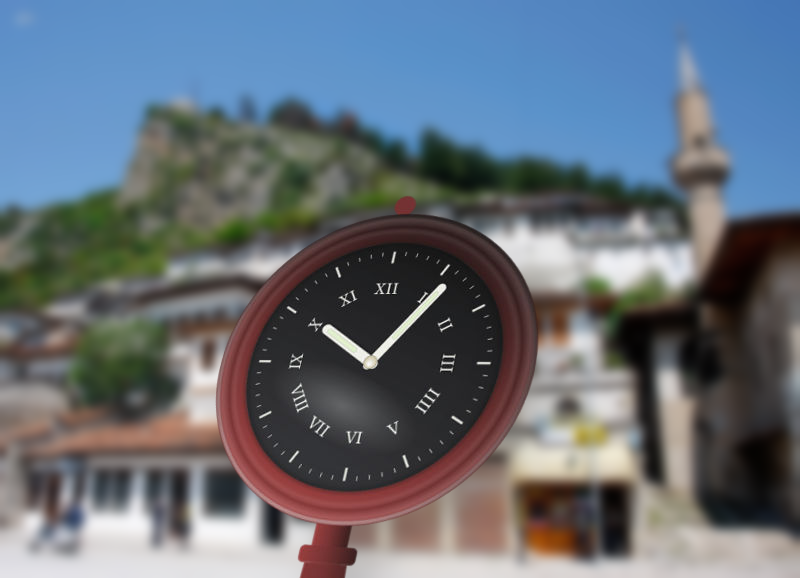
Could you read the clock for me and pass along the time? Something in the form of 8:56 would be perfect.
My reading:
10:06
